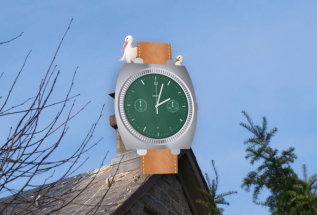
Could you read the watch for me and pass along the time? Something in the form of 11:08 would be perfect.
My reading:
2:03
